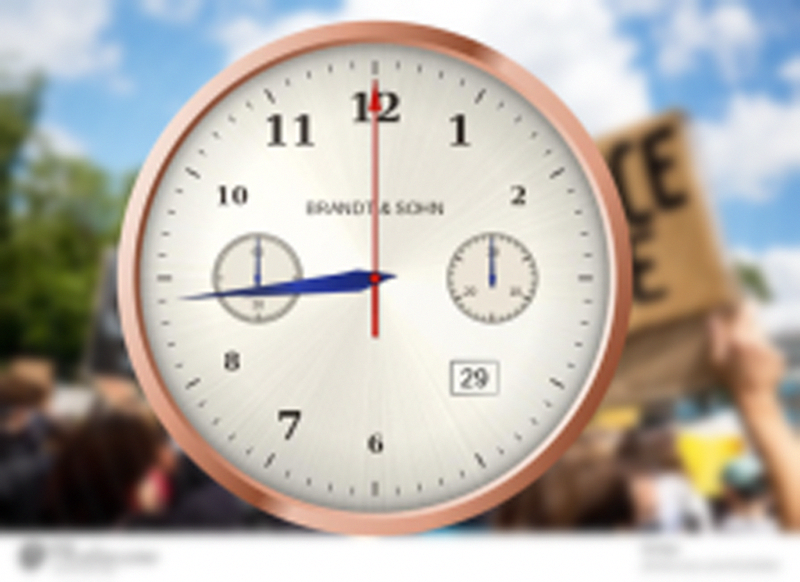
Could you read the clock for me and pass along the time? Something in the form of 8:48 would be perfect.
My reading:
8:44
